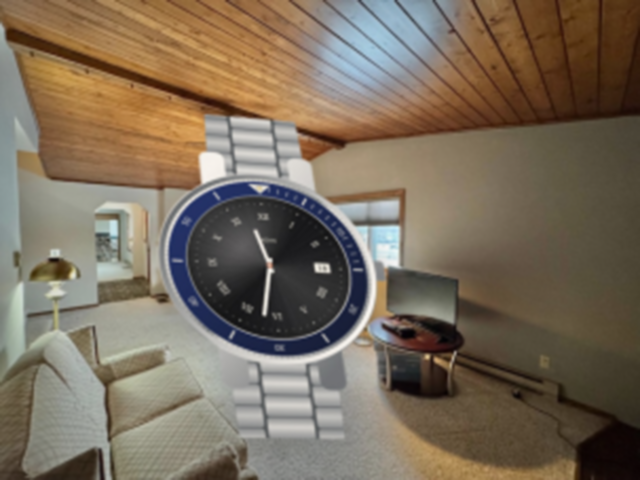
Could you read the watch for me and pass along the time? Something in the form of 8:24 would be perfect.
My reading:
11:32
